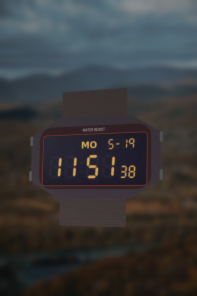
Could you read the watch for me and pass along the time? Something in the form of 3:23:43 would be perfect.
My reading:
11:51:38
